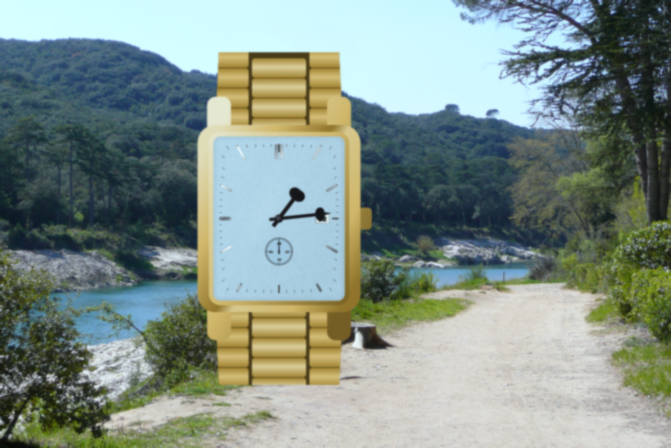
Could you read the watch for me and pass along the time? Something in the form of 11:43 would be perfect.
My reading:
1:14
